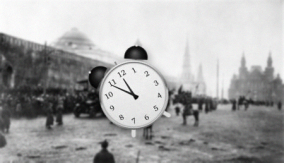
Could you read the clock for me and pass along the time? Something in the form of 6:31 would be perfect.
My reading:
11:54
